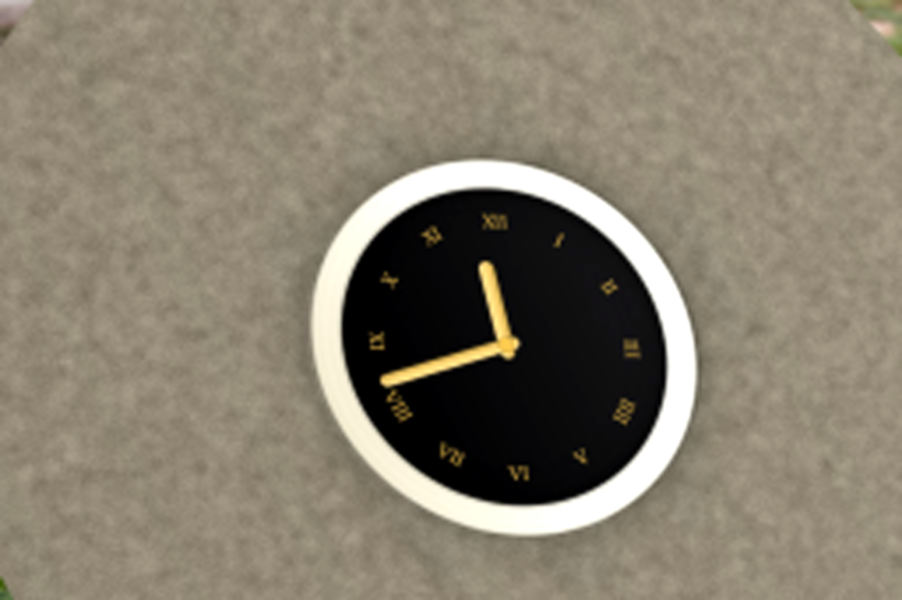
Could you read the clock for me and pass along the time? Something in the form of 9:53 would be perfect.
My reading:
11:42
